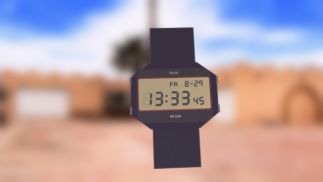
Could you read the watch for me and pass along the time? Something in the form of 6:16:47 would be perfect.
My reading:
13:33:45
